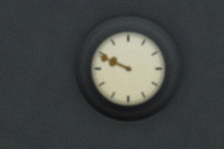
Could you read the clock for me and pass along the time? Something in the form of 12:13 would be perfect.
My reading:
9:49
